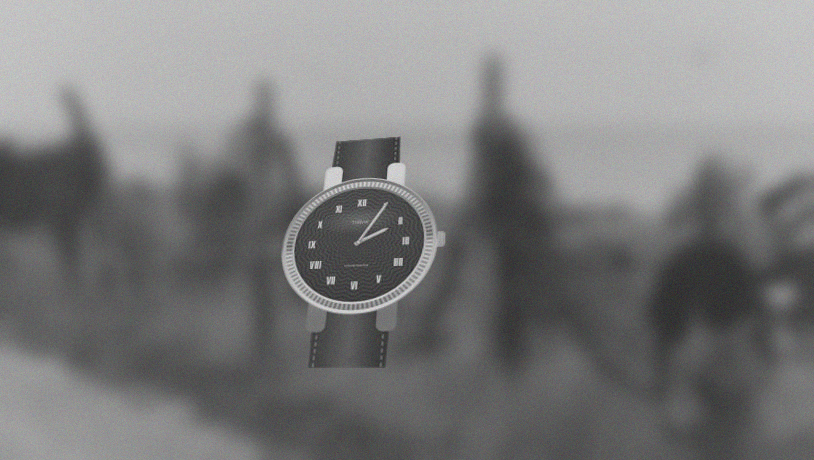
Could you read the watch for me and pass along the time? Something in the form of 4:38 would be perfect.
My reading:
2:05
